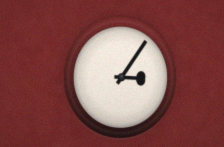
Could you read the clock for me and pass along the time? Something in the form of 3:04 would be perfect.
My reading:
3:06
